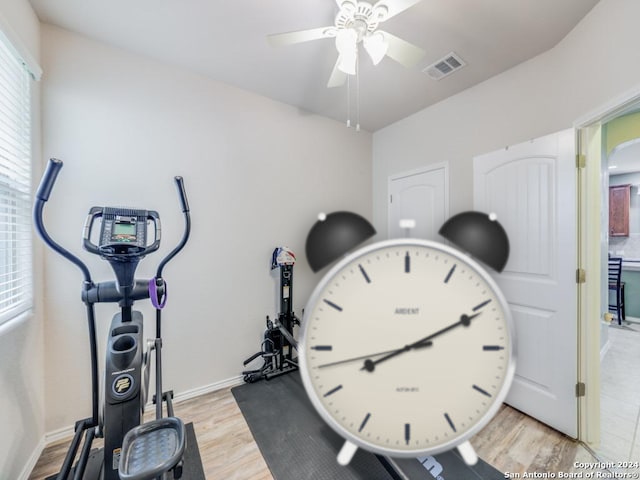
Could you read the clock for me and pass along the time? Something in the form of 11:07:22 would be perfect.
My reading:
8:10:43
